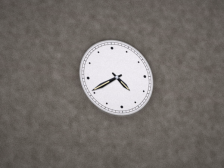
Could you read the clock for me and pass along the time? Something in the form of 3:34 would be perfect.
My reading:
4:41
